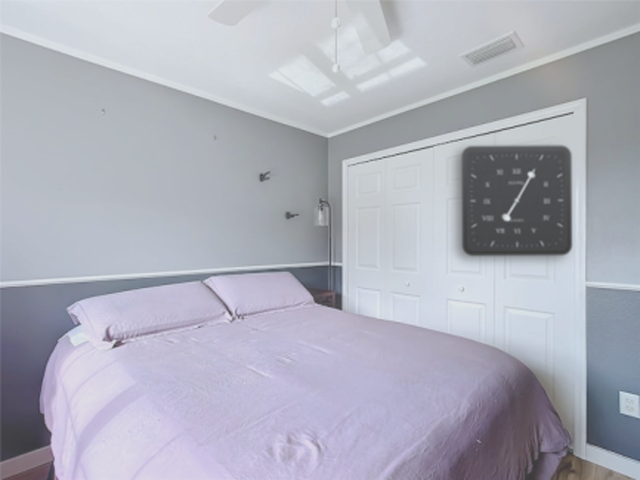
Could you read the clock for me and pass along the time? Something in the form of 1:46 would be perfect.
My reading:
7:05
